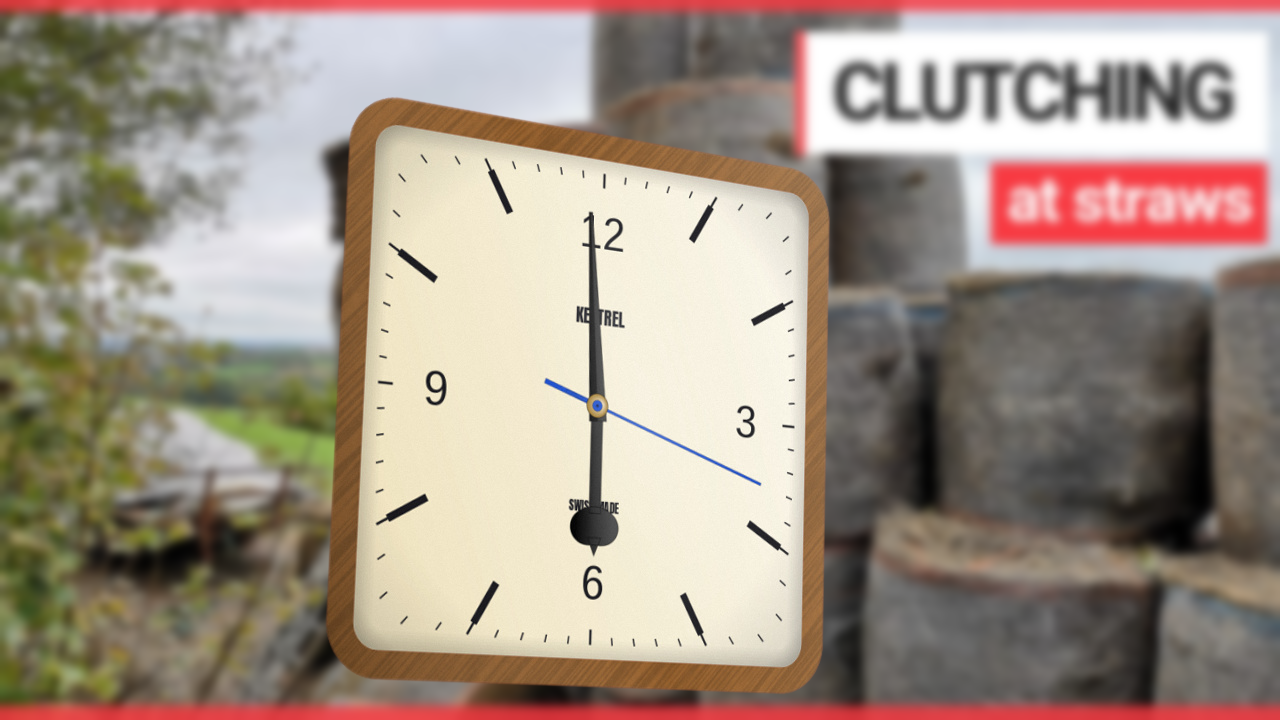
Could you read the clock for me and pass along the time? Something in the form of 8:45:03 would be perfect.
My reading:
5:59:18
